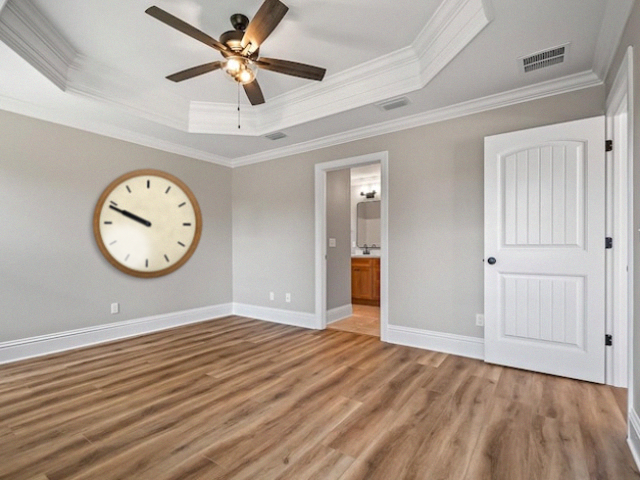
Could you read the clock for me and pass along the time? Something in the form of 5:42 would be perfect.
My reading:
9:49
